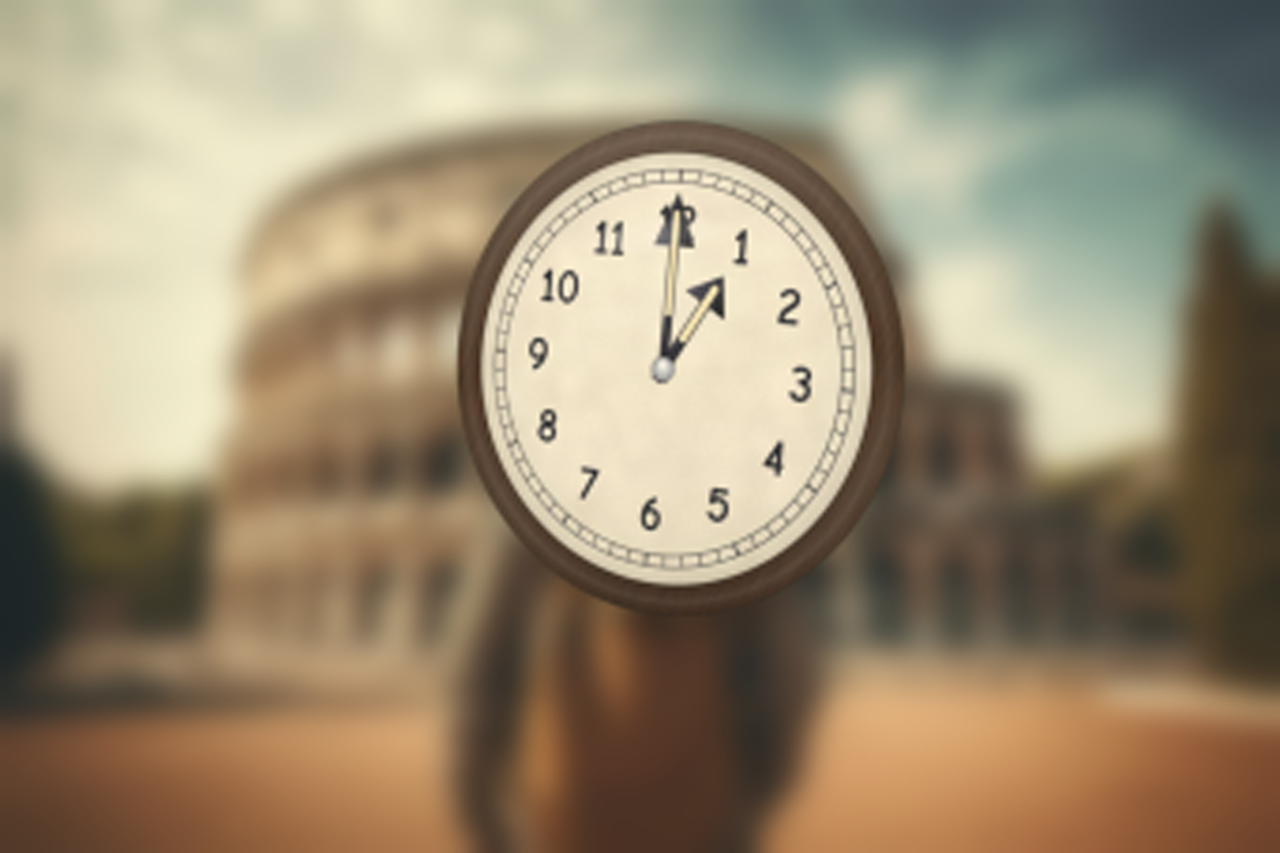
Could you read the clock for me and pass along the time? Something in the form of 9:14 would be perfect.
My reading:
1:00
